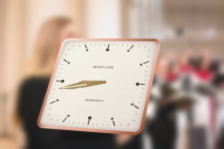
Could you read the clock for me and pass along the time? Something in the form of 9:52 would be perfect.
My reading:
8:43
